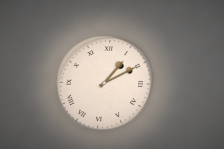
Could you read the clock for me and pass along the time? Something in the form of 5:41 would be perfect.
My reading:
1:10
